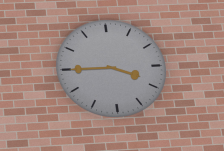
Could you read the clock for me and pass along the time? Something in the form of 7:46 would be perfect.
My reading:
3:45
